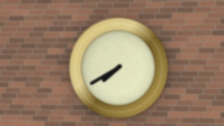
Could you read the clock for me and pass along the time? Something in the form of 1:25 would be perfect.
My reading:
7:40
